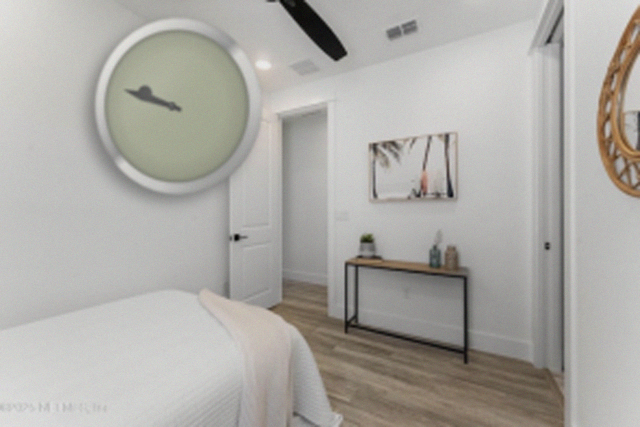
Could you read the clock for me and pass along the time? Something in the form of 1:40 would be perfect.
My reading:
9:48
